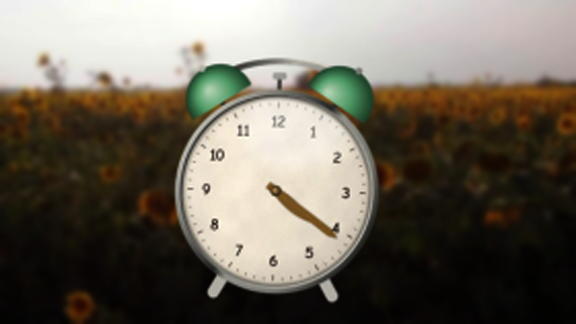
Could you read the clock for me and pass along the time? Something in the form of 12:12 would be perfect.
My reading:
4:21
